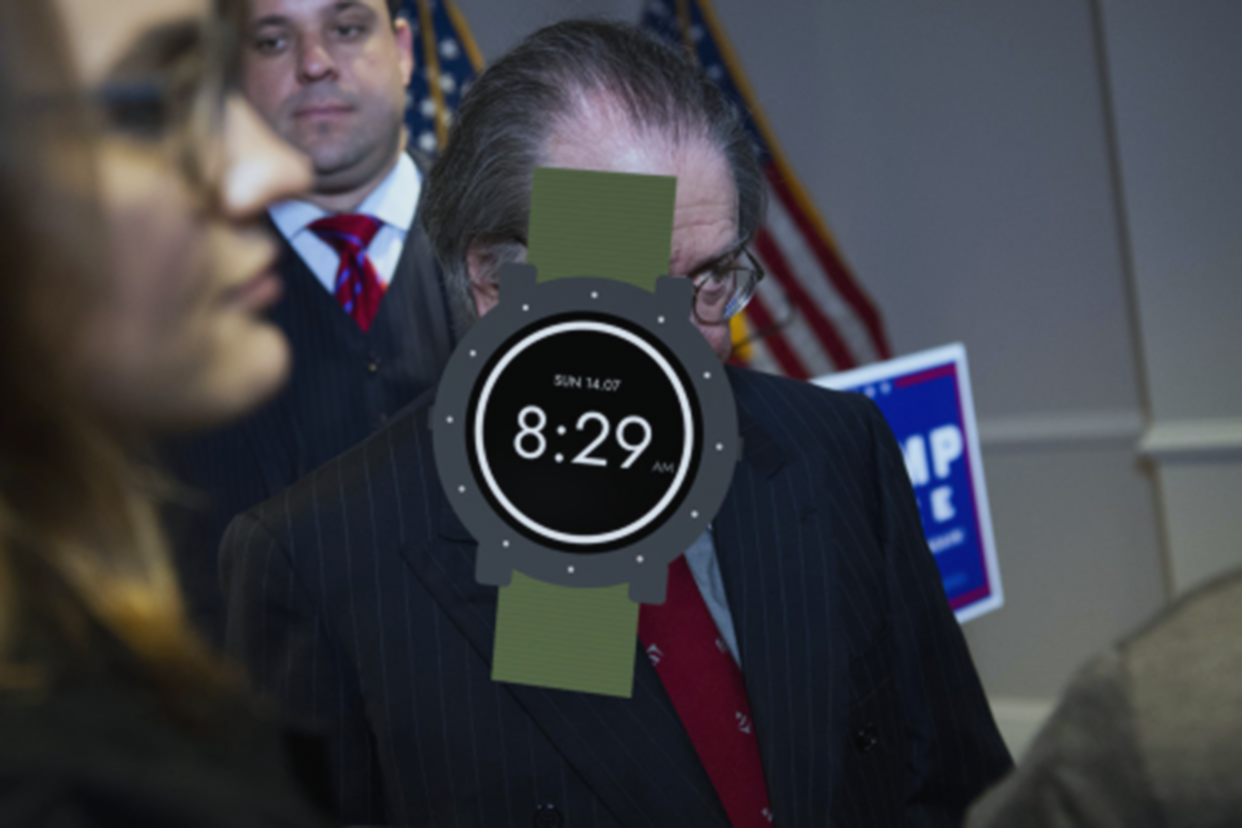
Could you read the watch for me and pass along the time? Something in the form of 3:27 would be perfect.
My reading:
8:29
